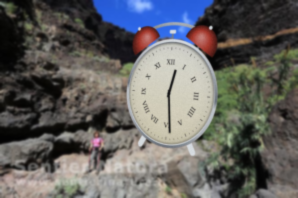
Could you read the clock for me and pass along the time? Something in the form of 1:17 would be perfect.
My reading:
12:29
